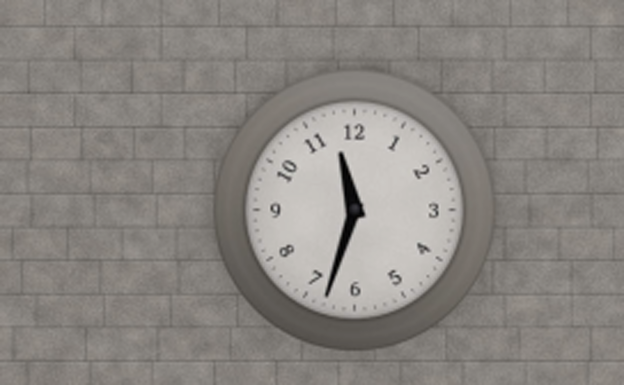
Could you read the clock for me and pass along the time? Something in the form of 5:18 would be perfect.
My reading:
11:33
